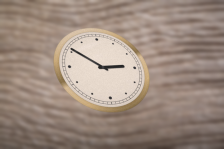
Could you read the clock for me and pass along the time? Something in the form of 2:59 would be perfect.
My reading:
2:51
